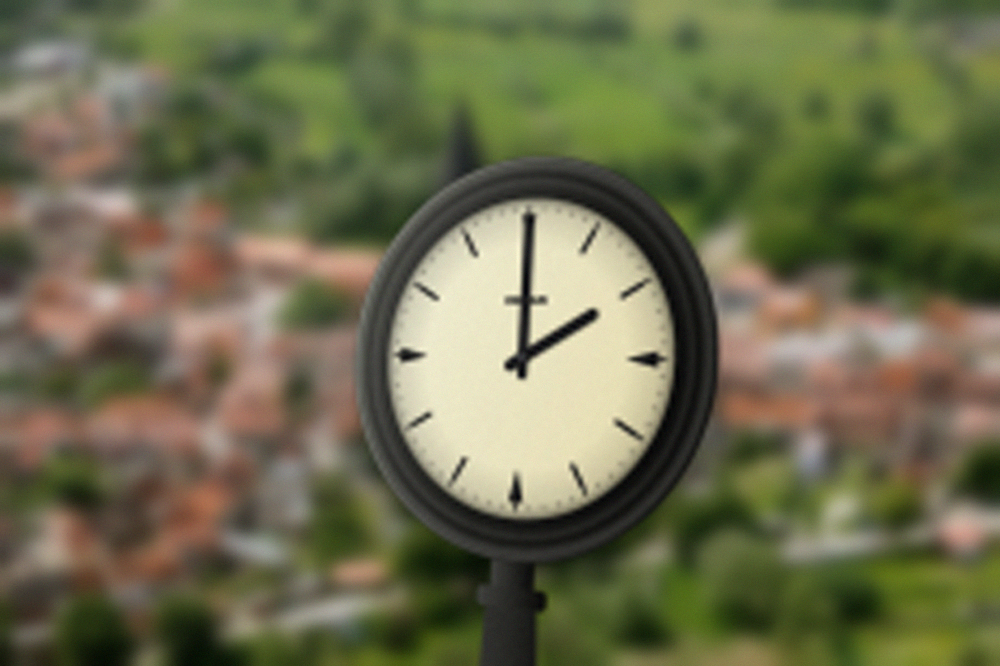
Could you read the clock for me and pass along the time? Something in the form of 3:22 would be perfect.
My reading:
2:00
